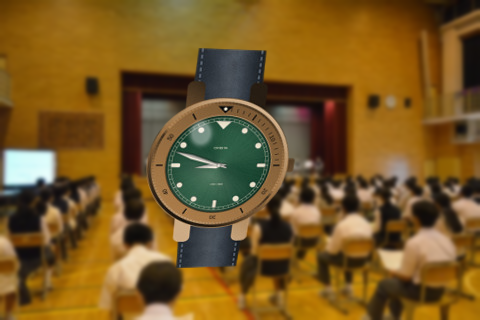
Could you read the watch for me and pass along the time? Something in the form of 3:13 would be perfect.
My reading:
8:48
